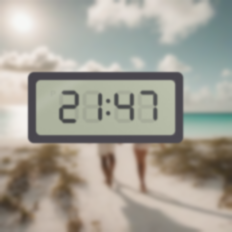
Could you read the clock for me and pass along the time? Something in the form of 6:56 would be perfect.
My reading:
21:47
